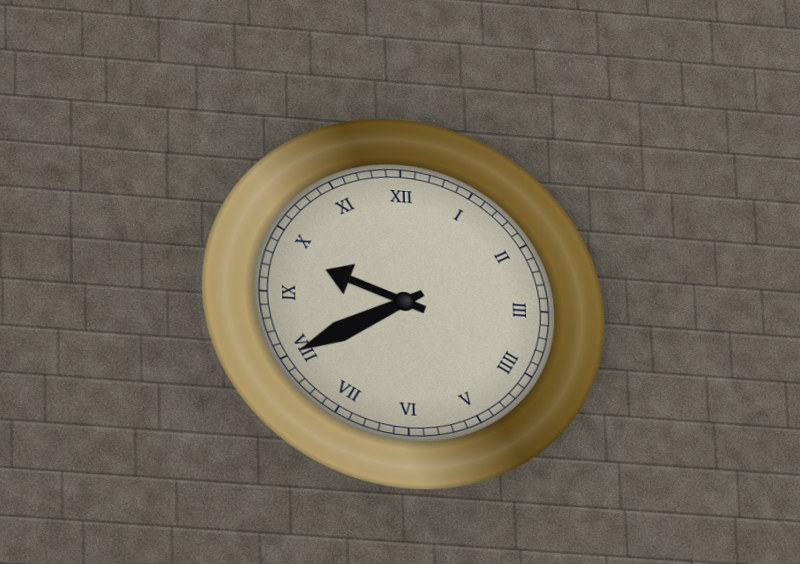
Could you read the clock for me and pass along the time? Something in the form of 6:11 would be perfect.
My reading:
9:40
